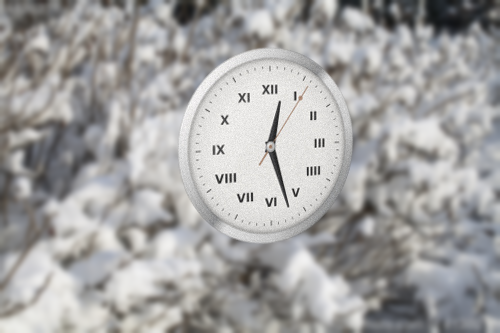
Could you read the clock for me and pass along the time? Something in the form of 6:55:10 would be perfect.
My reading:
12:27:06
